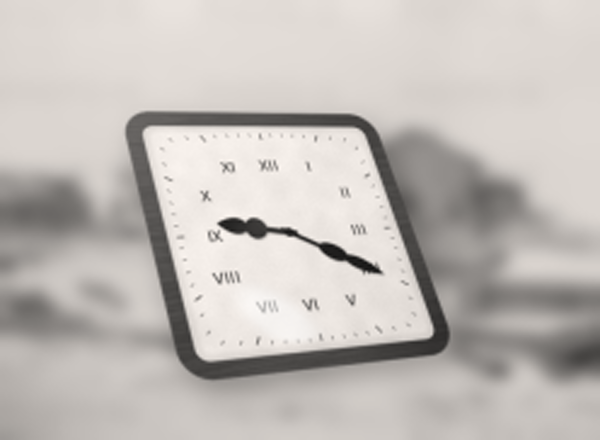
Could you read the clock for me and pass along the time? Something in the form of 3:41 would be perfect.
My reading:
9:20
